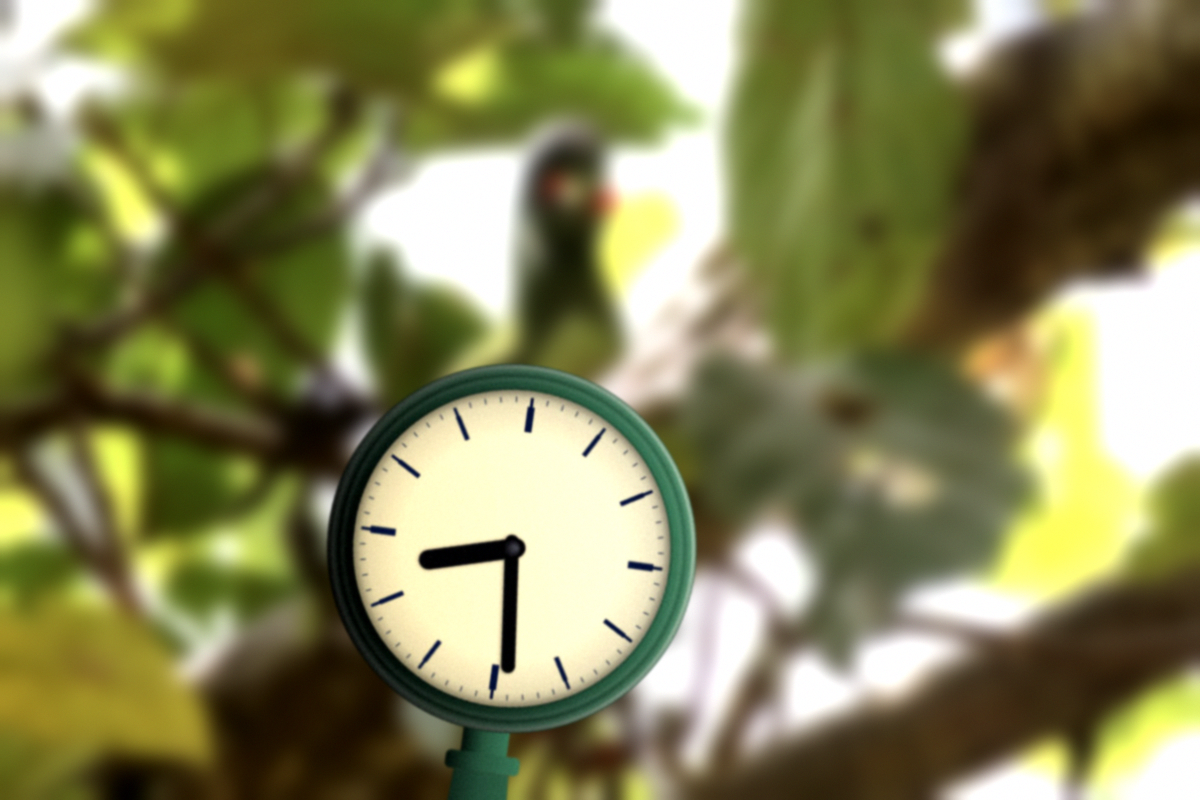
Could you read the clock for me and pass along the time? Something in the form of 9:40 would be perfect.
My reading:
8:29
